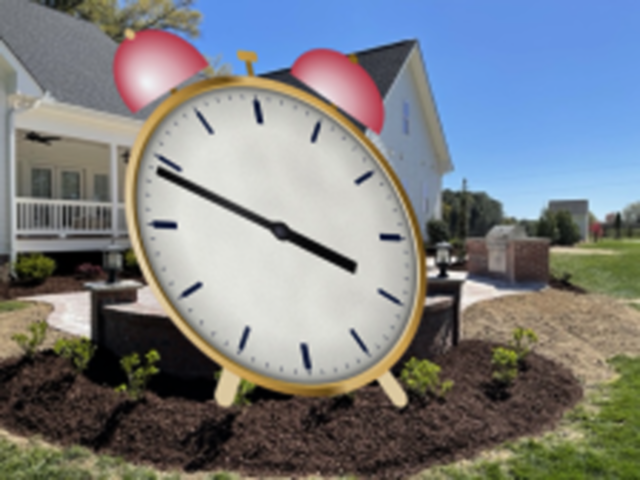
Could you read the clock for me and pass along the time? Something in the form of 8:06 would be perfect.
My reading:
3:49
